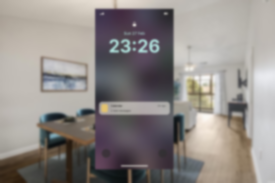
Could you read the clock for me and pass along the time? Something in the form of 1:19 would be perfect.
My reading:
23:26
